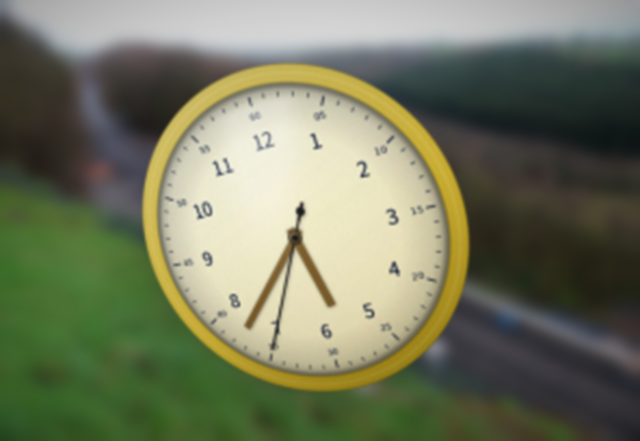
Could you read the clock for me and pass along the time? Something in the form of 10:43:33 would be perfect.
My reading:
5:37:35
